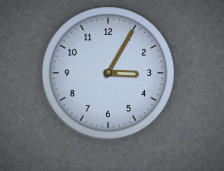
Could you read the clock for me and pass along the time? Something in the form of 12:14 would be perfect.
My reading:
3:05
